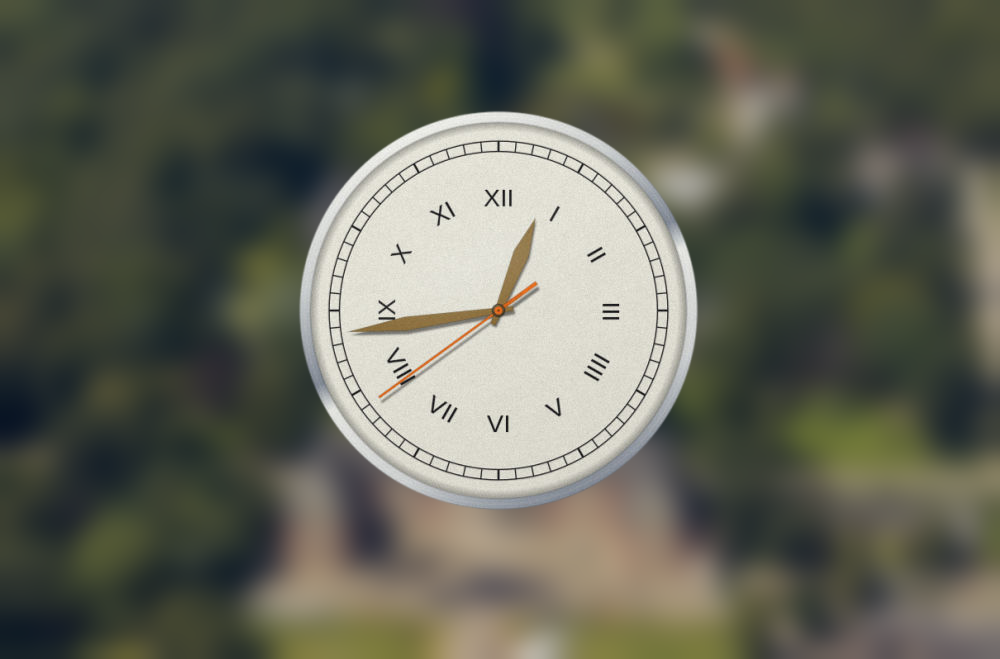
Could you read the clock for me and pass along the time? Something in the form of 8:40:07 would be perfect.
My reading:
12:43:39
